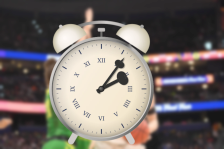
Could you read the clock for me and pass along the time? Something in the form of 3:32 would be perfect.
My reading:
2:06
